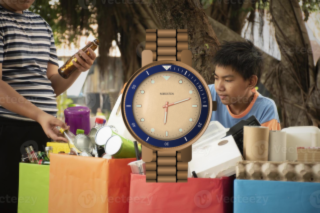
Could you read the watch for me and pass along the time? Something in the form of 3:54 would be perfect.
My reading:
6:12
